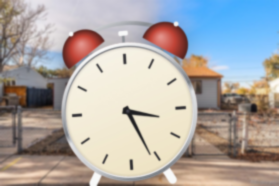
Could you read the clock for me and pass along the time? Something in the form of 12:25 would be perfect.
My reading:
3:26
